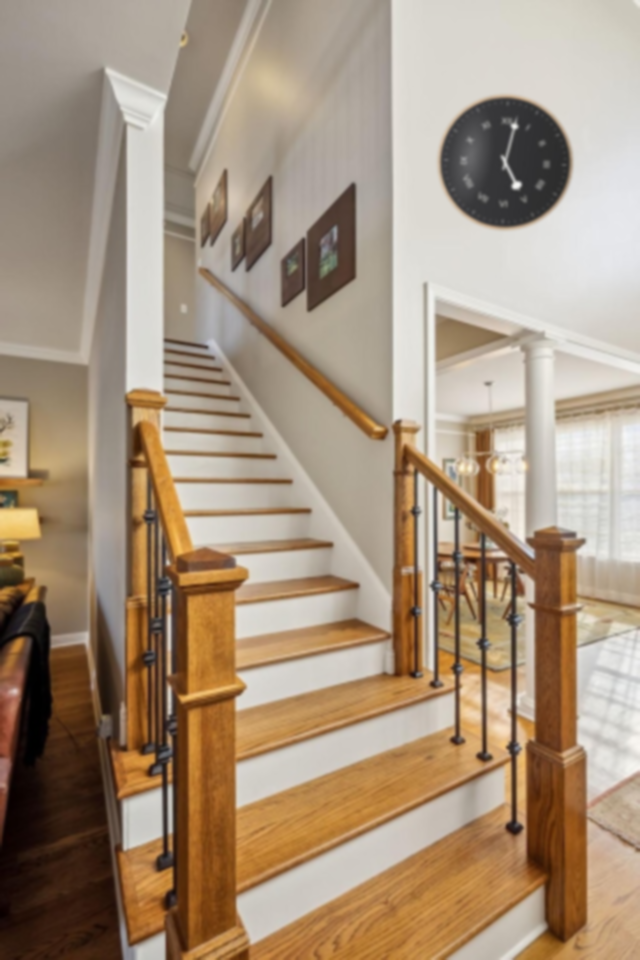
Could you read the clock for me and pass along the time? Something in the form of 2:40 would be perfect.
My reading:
5:02
